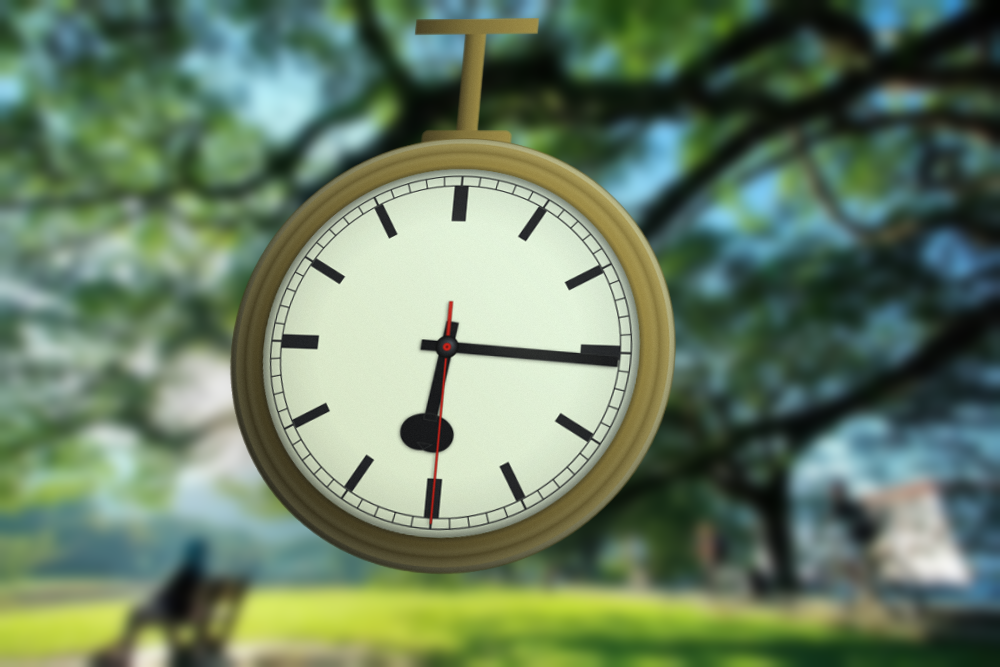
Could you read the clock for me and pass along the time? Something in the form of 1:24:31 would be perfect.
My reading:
6:15:30
